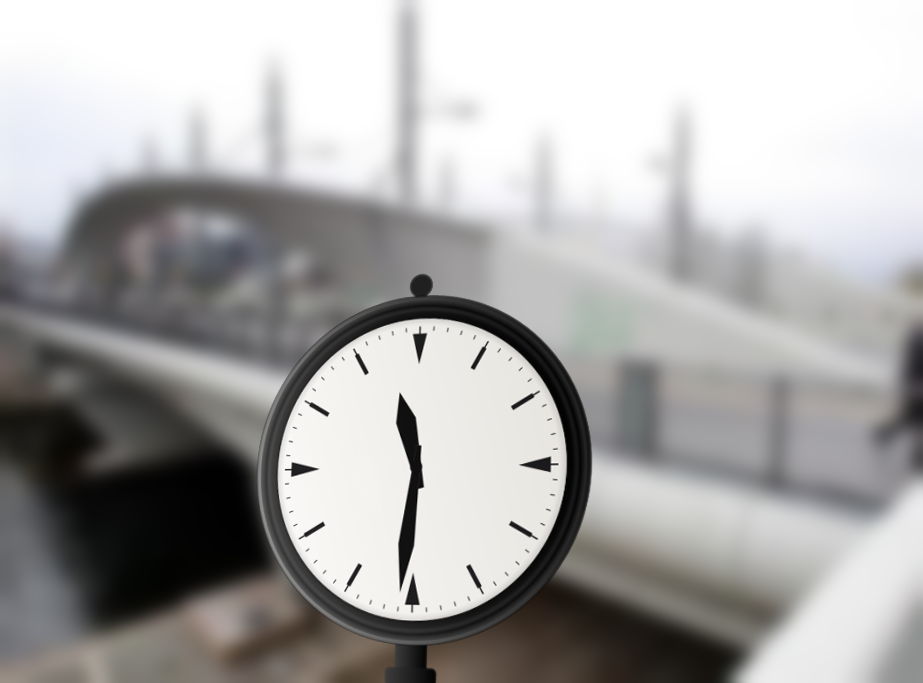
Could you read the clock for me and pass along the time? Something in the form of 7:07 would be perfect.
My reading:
11:31
